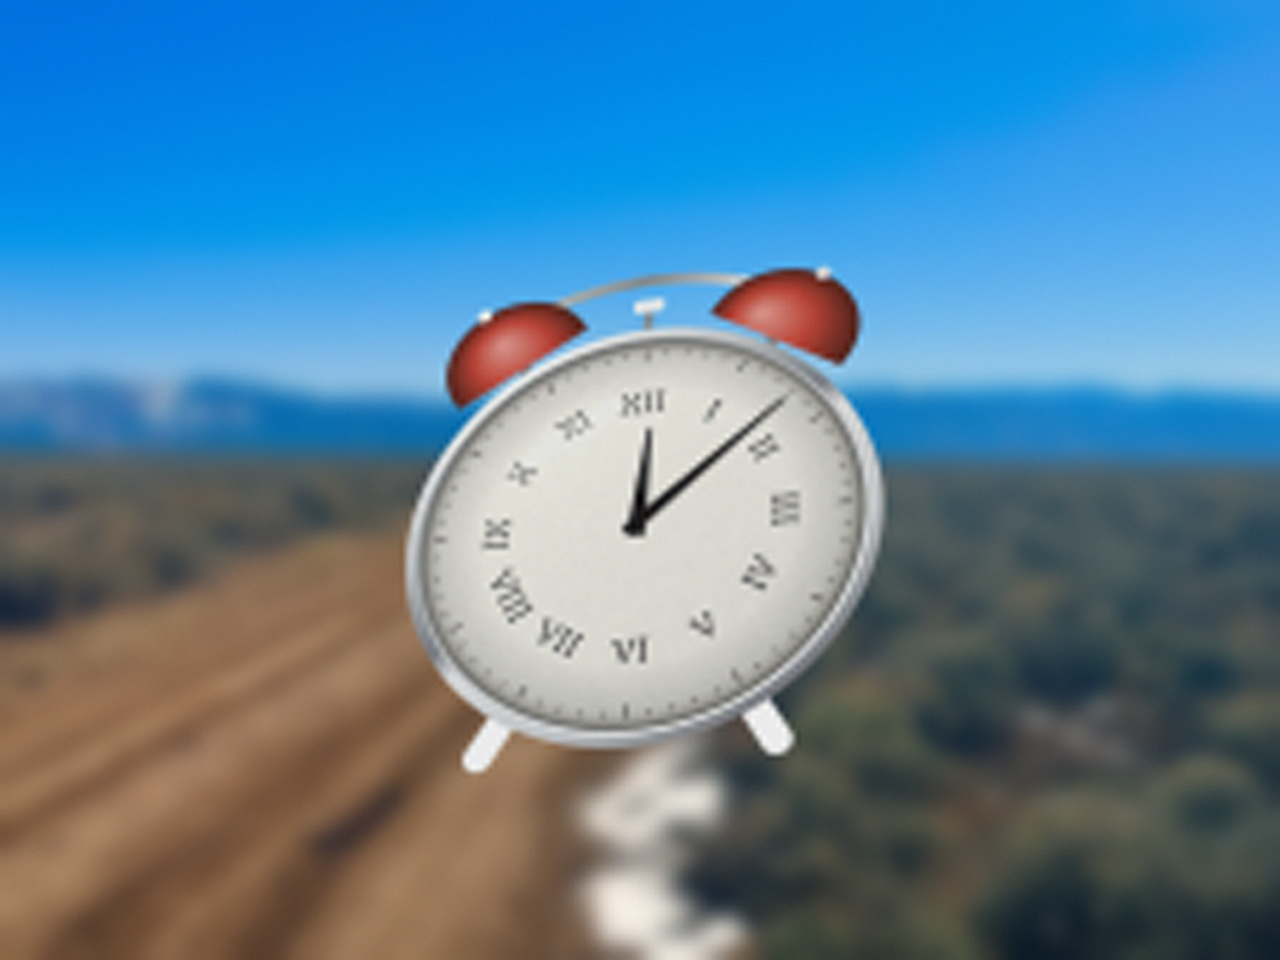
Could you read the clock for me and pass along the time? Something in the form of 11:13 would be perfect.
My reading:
12:08
